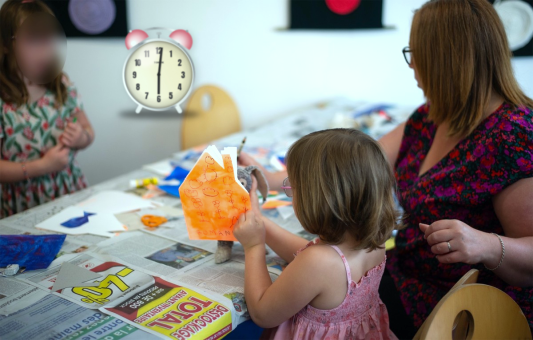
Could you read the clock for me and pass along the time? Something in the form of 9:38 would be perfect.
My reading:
6:01
